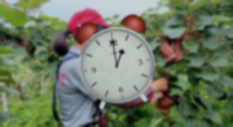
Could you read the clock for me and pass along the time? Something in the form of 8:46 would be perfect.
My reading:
1:00
